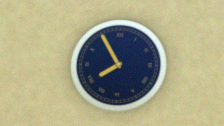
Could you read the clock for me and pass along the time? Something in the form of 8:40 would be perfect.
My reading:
7:55
